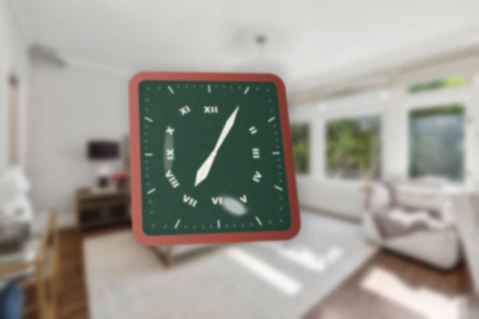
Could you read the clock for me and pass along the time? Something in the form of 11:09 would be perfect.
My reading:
7:05
